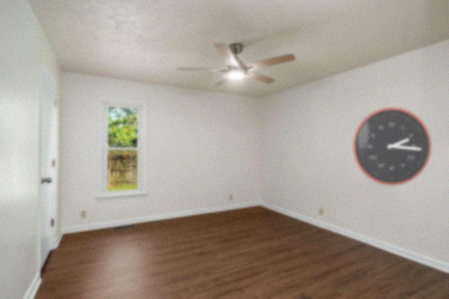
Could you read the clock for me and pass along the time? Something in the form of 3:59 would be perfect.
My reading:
2:16
